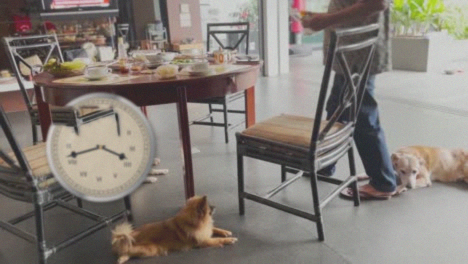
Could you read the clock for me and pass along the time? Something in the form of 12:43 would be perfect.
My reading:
3:42
